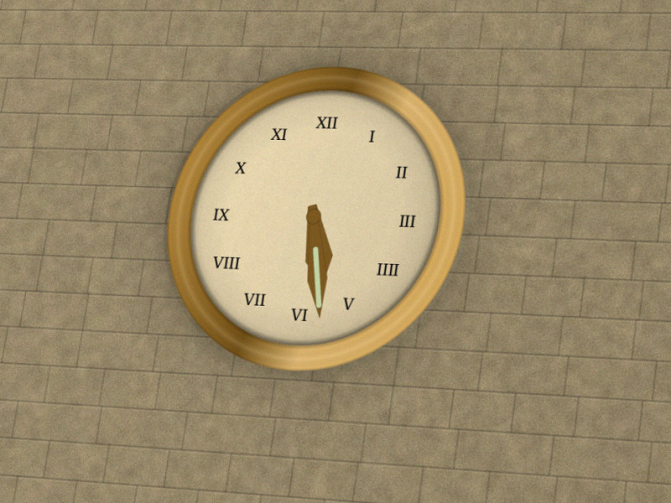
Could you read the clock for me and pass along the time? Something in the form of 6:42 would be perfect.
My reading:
5:28
